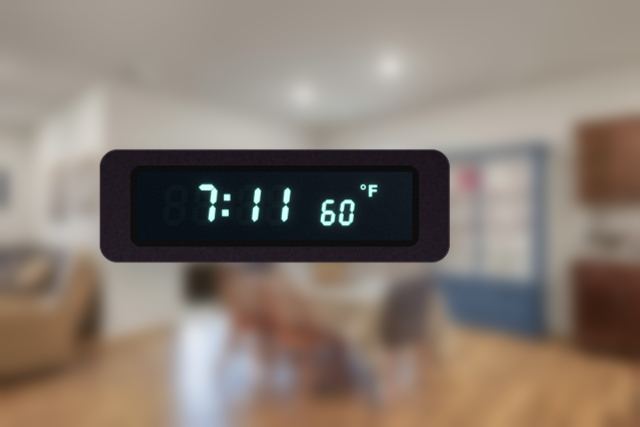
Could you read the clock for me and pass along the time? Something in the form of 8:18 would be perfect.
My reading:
7:11
